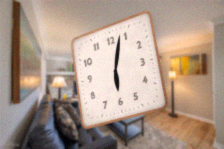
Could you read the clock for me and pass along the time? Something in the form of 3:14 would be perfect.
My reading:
6:03
